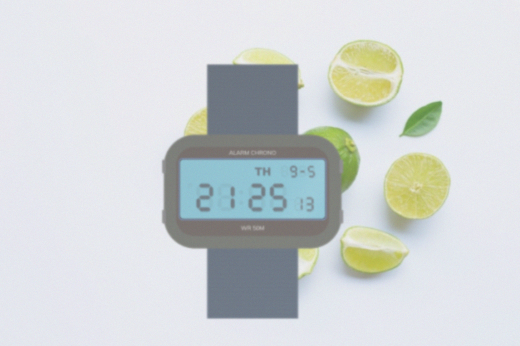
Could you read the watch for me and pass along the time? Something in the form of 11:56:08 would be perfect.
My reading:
21:25:13
